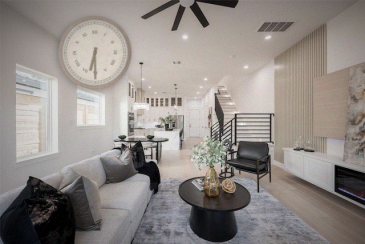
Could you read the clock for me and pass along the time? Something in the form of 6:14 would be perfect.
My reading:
6:30
